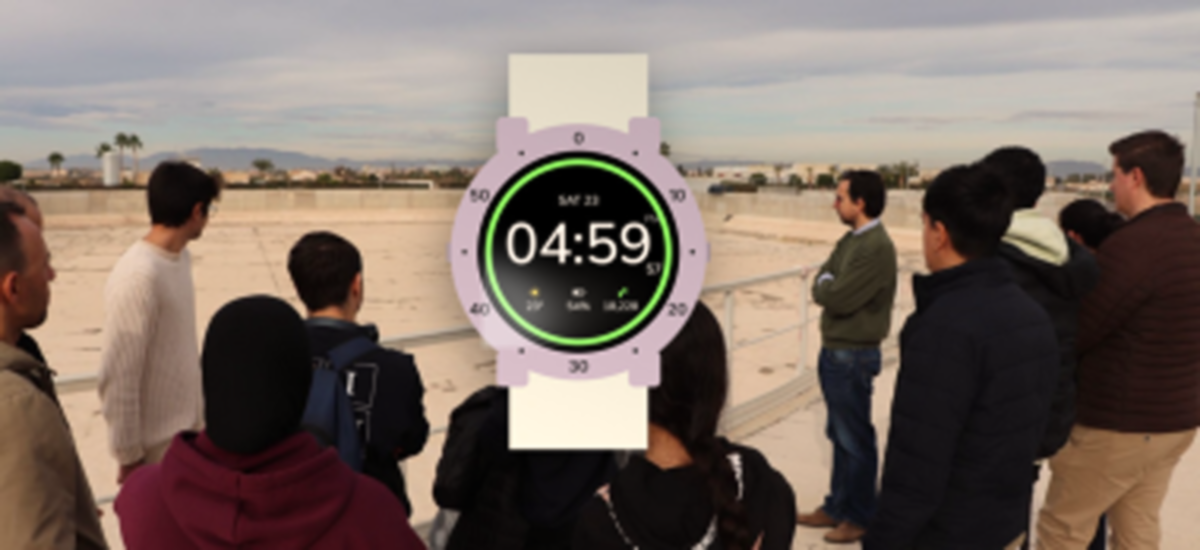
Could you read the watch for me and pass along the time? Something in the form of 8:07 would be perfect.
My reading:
4:59
